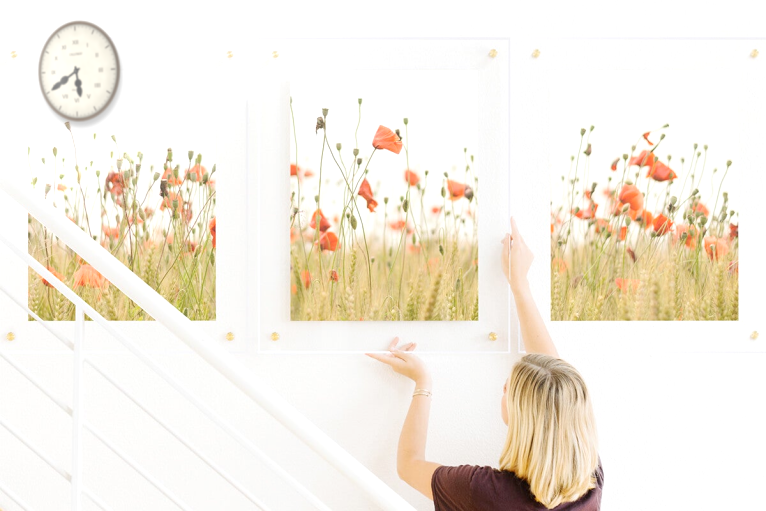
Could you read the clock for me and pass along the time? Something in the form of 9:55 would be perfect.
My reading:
5:40
